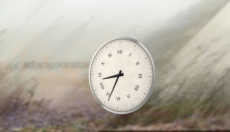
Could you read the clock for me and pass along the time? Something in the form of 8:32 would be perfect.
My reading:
8:34
